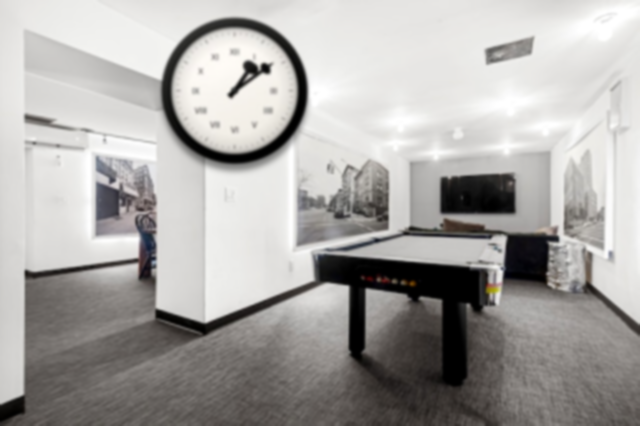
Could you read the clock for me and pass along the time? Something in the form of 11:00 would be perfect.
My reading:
1:09
